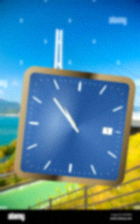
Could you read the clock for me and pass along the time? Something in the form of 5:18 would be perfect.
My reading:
10:53
